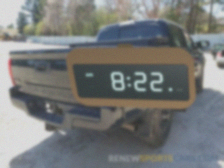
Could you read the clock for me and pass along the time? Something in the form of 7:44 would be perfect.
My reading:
8:22
